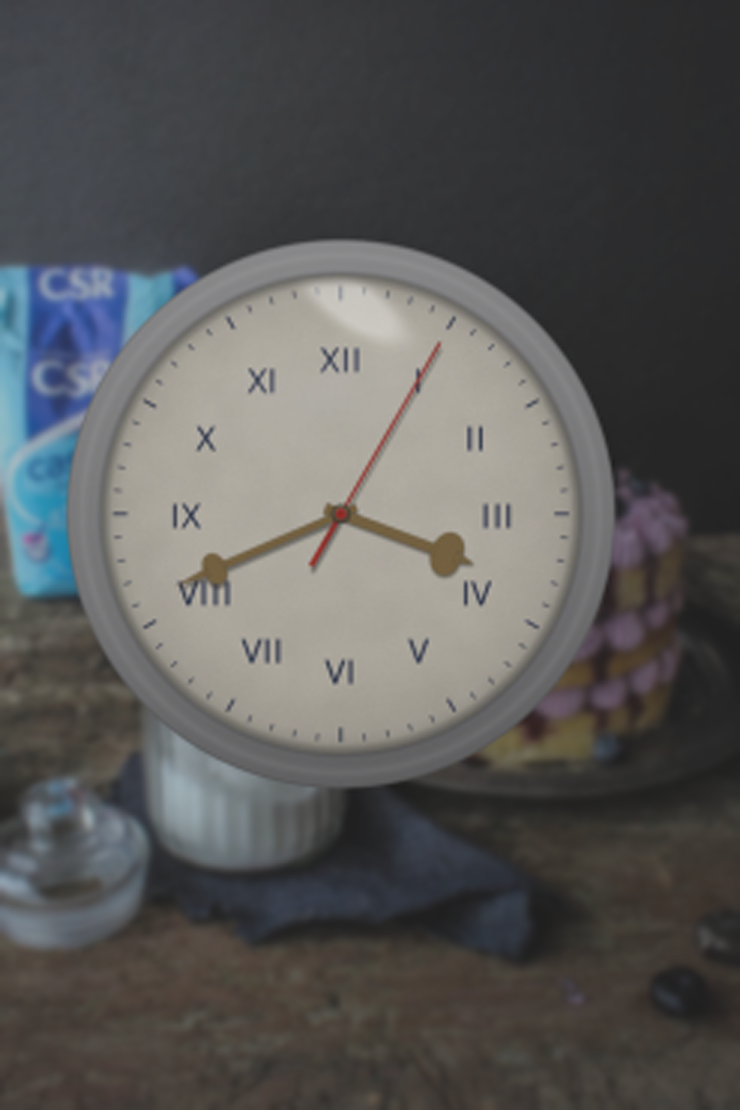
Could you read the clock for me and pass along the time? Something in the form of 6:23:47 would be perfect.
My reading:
3:41:05
